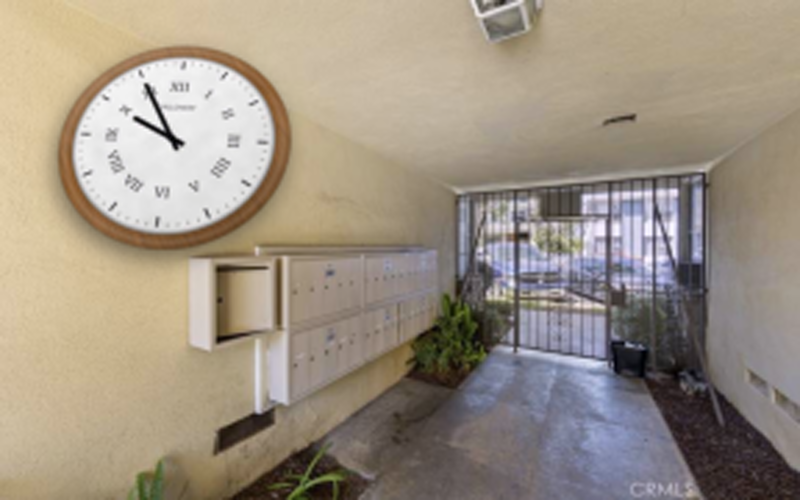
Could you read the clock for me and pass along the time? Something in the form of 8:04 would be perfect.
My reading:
9:55
